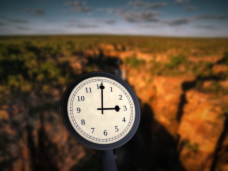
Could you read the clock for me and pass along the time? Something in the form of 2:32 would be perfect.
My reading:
3:01
